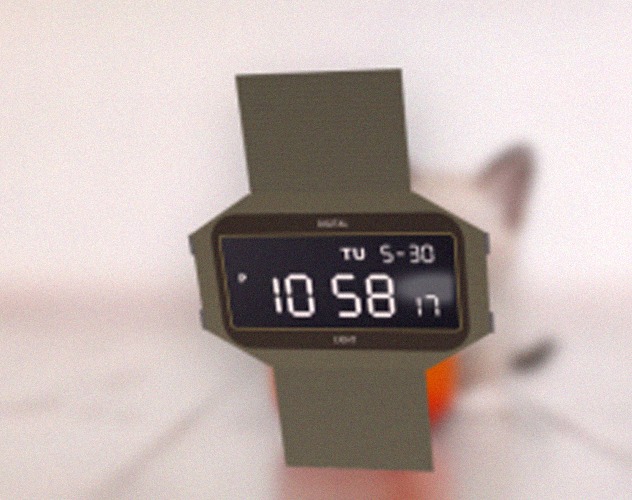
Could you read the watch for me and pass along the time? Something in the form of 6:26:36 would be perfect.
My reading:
10:58:17
